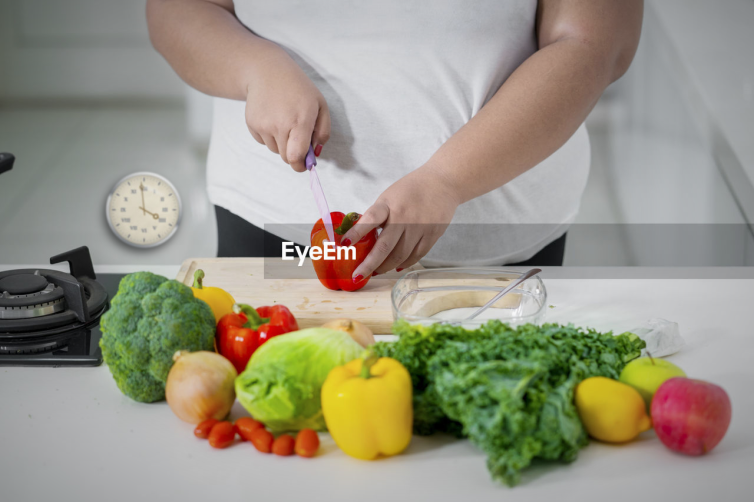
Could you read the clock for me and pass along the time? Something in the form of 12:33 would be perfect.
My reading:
3:59
